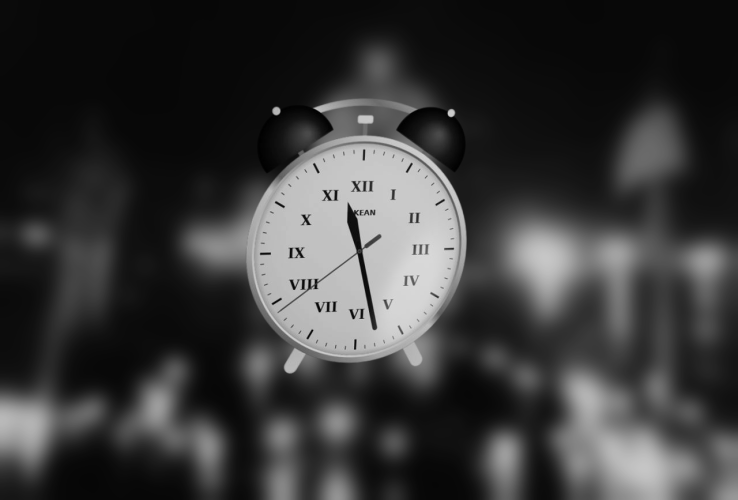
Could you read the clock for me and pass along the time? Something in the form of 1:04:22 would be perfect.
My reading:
11:27:39
